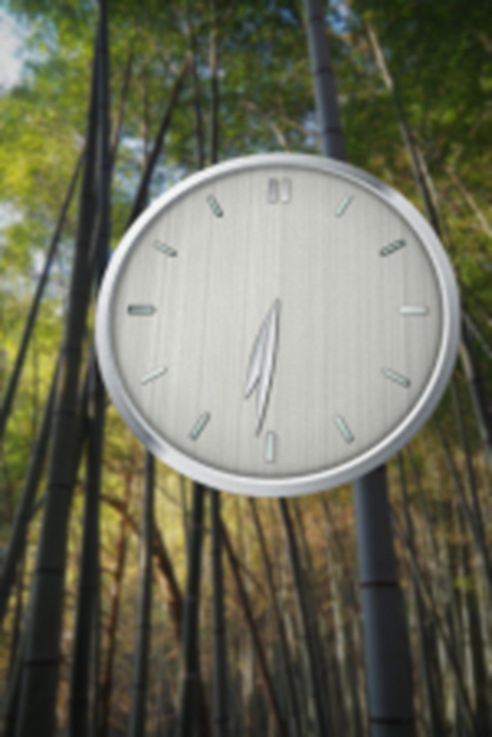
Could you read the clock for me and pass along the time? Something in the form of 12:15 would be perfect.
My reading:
6:31
